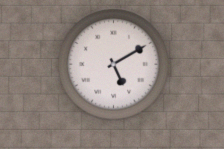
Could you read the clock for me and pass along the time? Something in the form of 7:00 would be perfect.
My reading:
5:10
